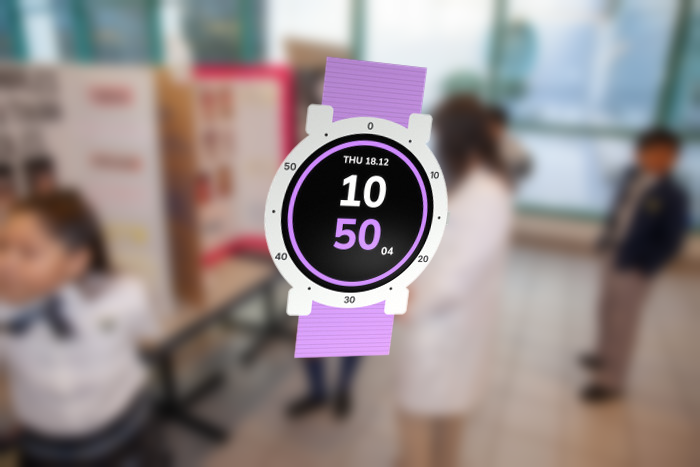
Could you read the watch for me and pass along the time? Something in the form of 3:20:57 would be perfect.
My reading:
10:50:04
